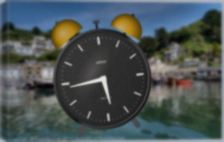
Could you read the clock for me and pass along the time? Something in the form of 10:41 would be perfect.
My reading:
5:44
